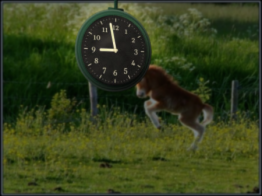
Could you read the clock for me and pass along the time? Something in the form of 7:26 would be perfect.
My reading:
8:58
